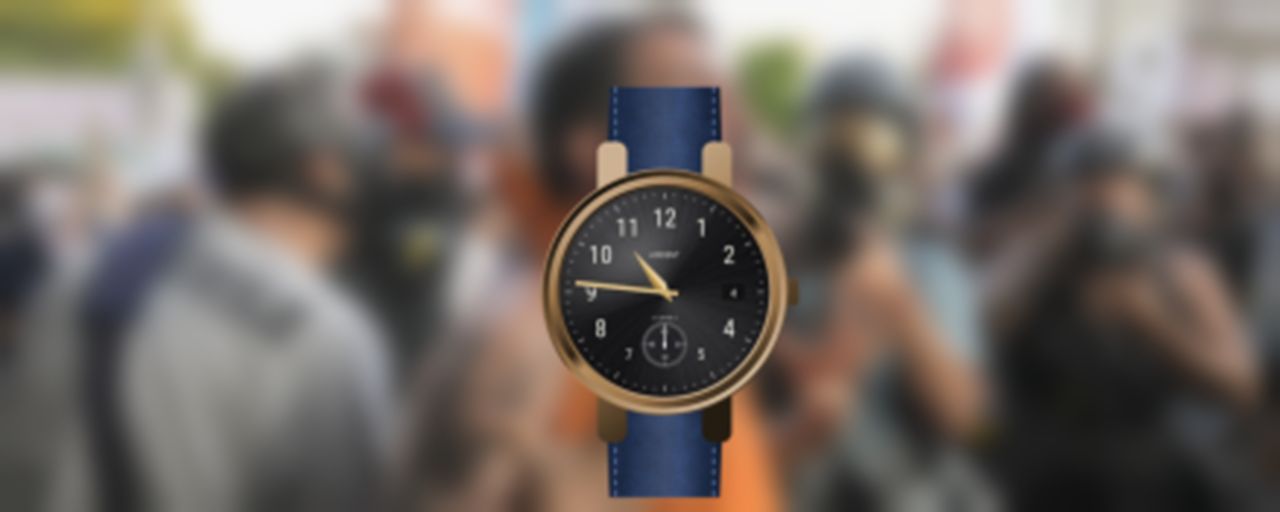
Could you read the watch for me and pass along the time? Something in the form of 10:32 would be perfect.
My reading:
10:46
